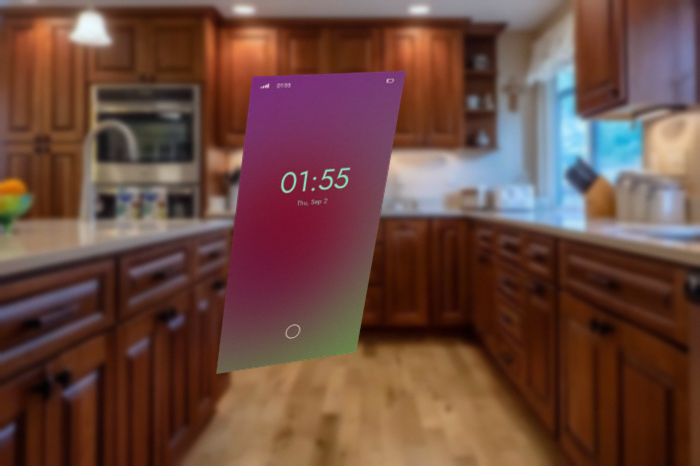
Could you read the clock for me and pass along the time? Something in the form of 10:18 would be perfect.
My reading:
1:55
